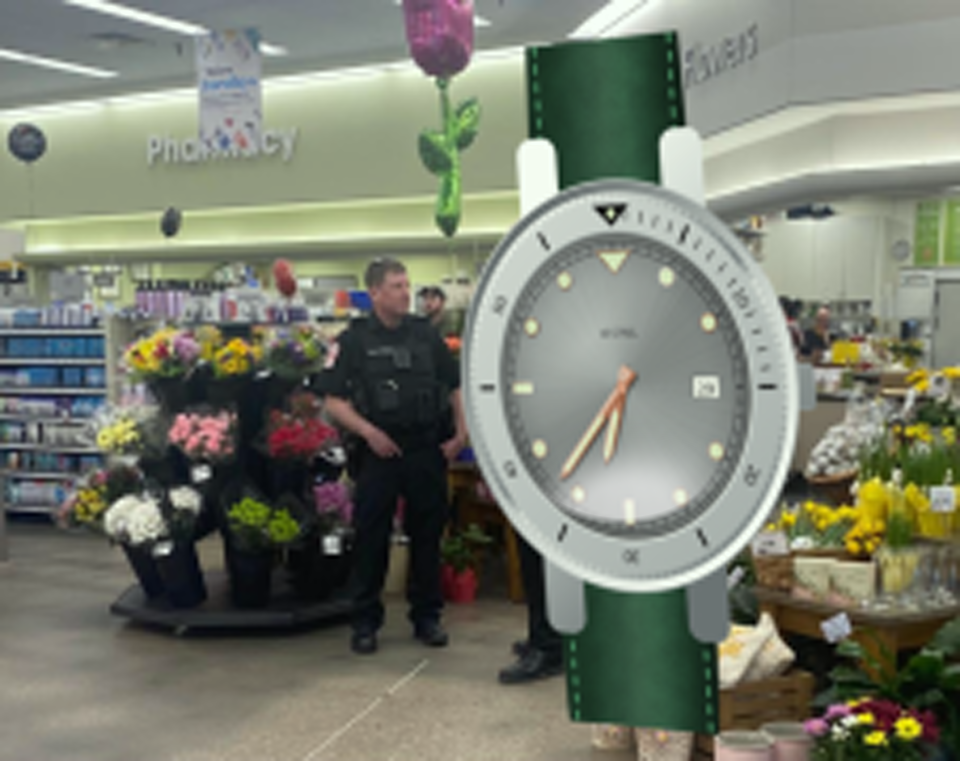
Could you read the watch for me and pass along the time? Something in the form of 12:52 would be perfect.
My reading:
6:37
